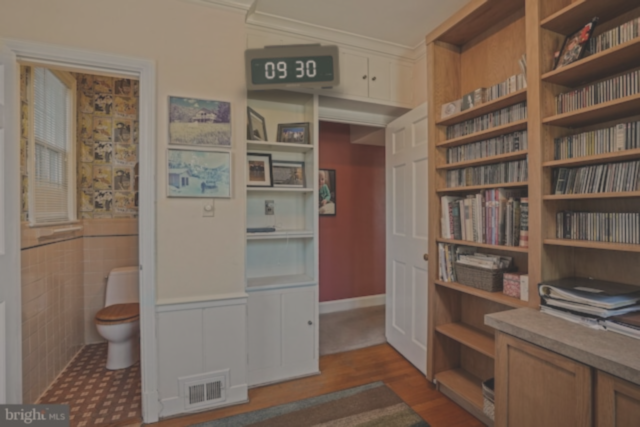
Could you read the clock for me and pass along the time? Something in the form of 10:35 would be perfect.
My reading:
9:30
